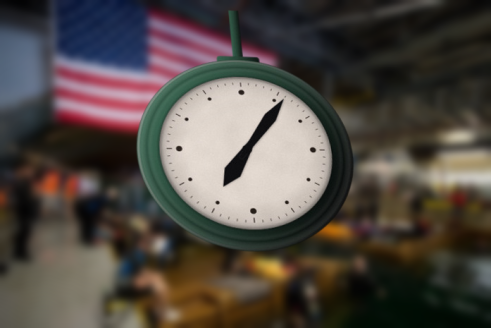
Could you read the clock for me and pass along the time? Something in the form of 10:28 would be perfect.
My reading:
7:06
